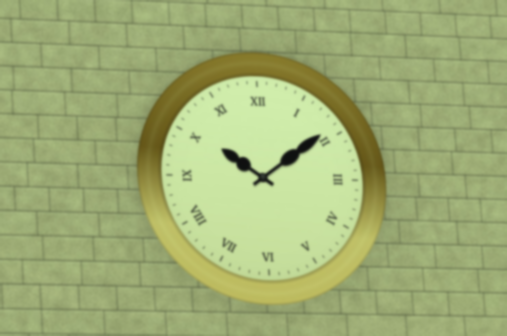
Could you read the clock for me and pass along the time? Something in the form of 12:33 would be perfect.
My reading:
10:09
